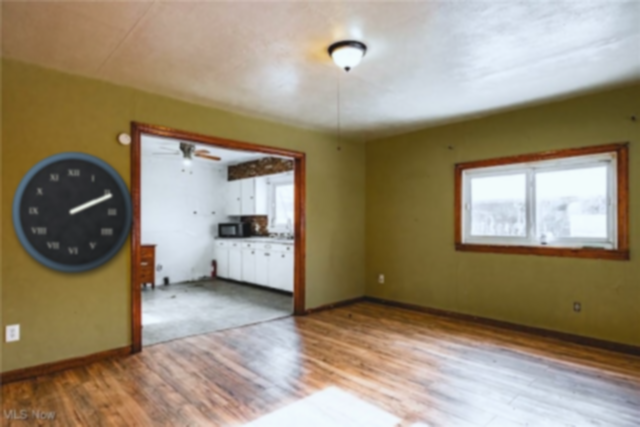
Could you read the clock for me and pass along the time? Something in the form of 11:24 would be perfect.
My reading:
2:11
